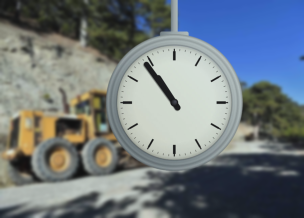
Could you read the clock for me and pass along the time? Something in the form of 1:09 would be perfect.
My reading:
10:54
